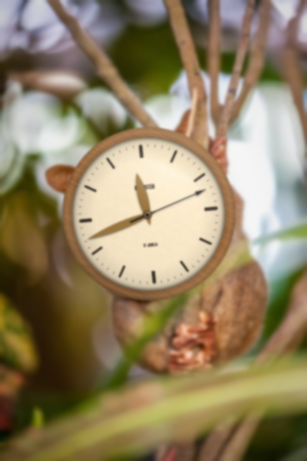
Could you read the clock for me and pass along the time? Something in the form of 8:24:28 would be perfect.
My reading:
11:42:12
